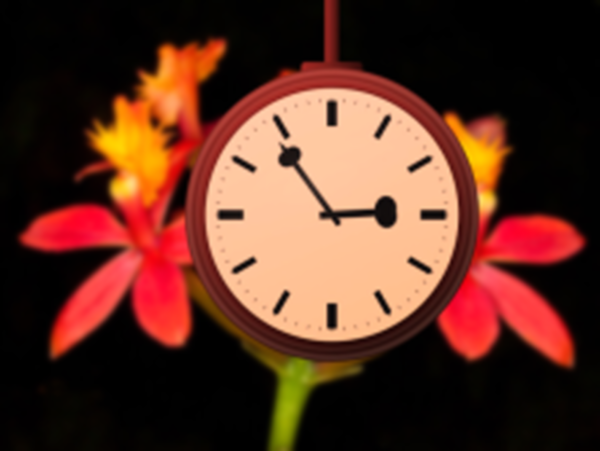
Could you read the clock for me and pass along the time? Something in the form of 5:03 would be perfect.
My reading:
2:54
